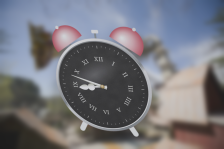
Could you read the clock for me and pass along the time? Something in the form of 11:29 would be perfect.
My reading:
8:48
